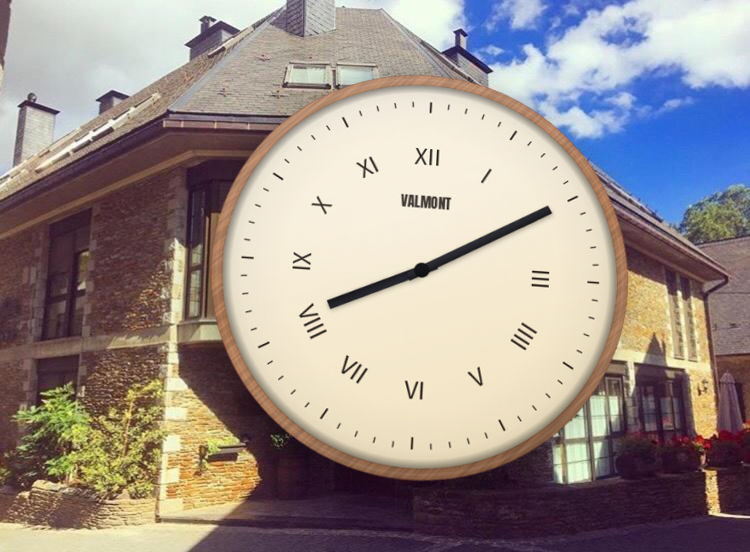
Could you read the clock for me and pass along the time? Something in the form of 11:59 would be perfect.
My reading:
8:10
